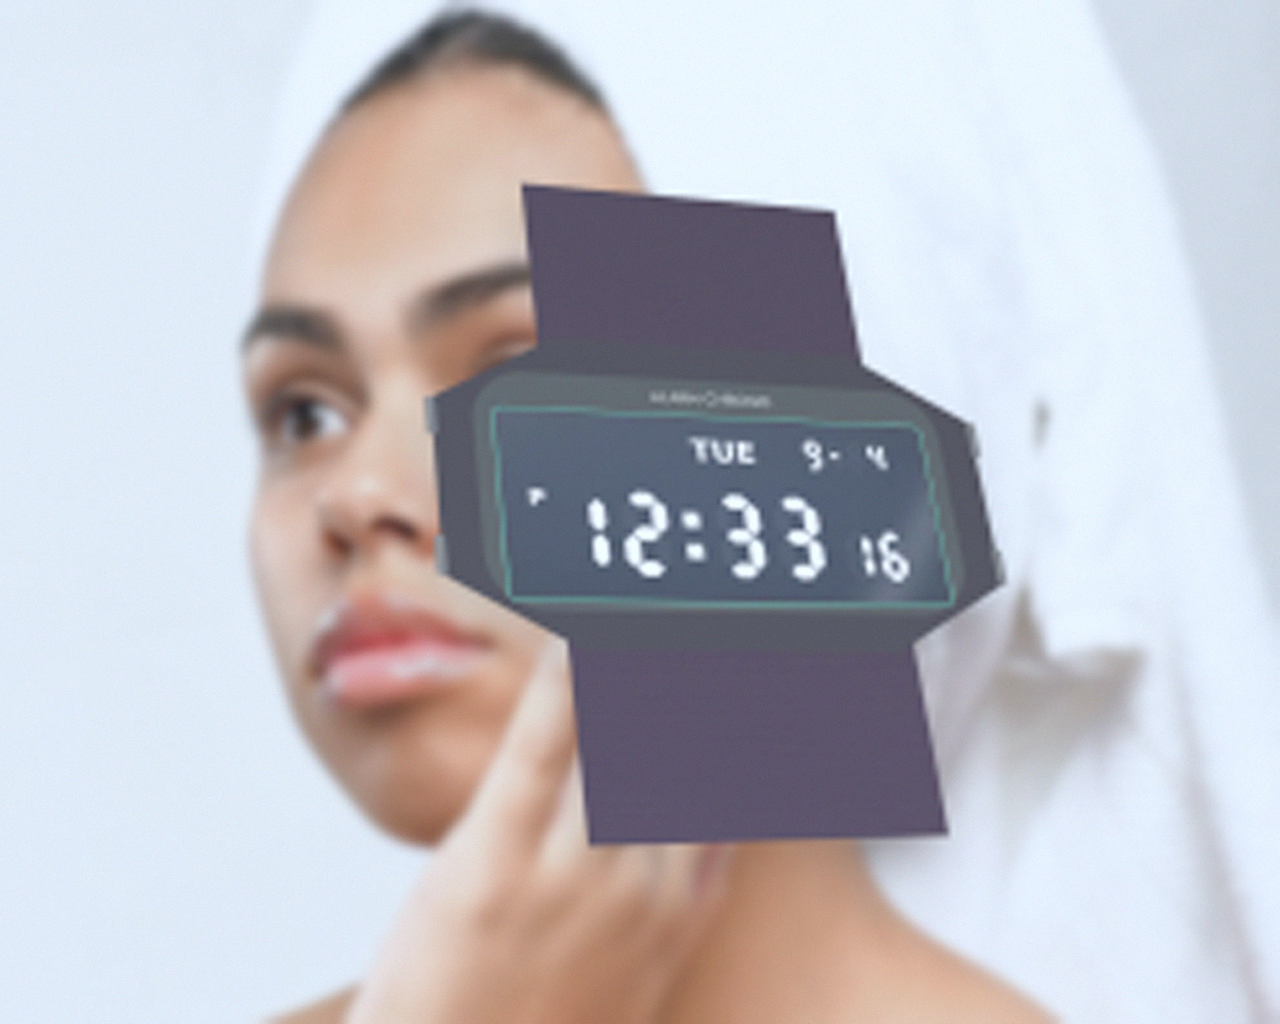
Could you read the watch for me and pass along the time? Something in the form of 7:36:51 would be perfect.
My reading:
12:33:16
